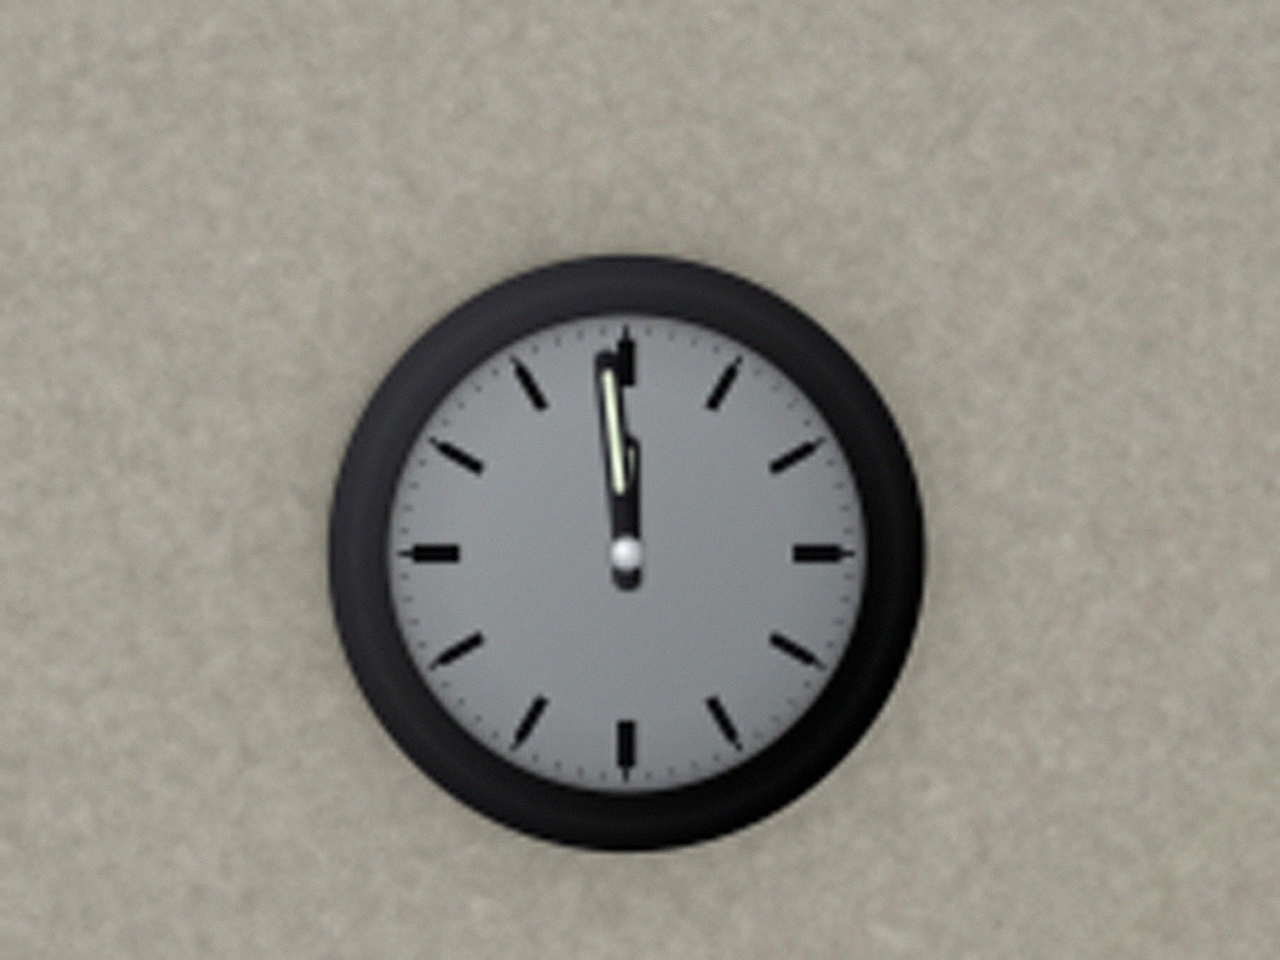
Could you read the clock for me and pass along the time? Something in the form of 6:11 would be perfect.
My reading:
11:59
